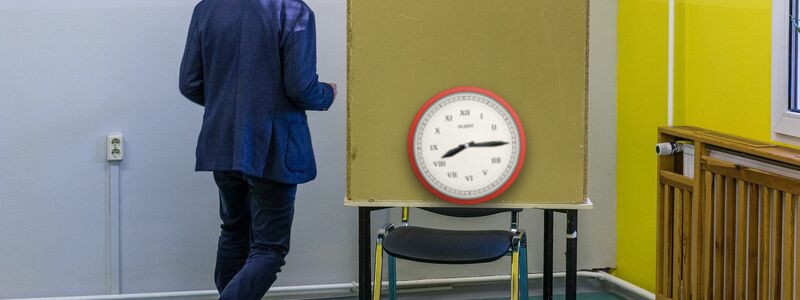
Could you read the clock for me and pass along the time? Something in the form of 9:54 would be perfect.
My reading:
8:15
